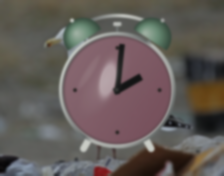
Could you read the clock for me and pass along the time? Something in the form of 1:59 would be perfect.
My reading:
2:01
